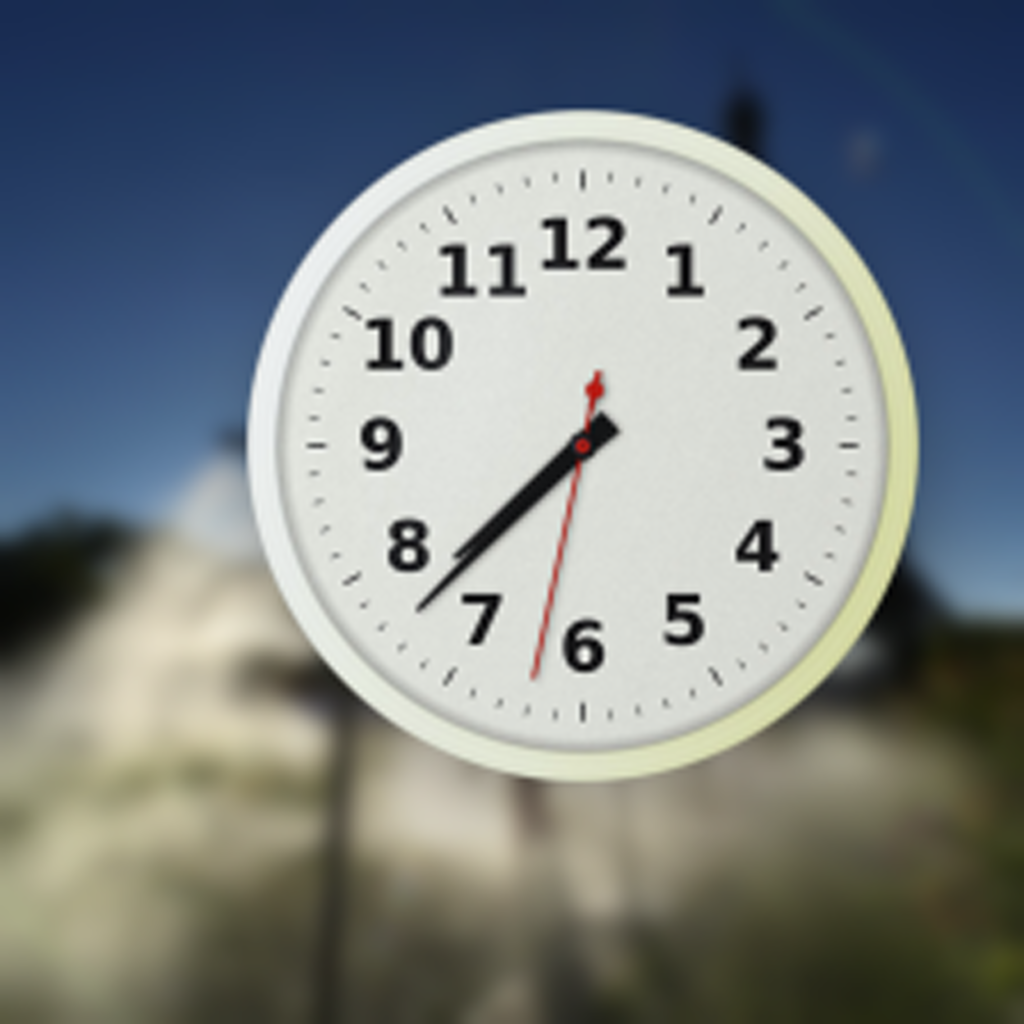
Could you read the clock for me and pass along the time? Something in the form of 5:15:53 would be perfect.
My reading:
7:37:32
